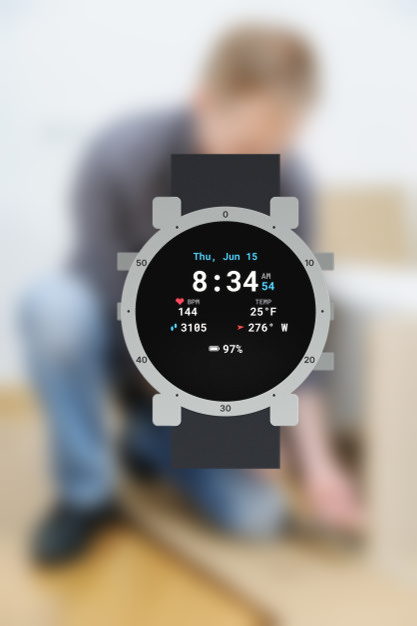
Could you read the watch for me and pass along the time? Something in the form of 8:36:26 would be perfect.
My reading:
8:34:54
